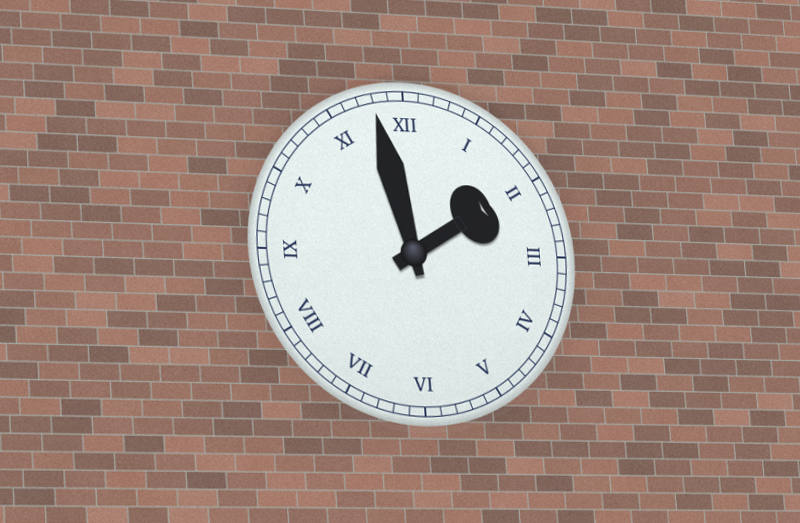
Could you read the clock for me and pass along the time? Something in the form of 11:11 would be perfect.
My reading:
1:58
